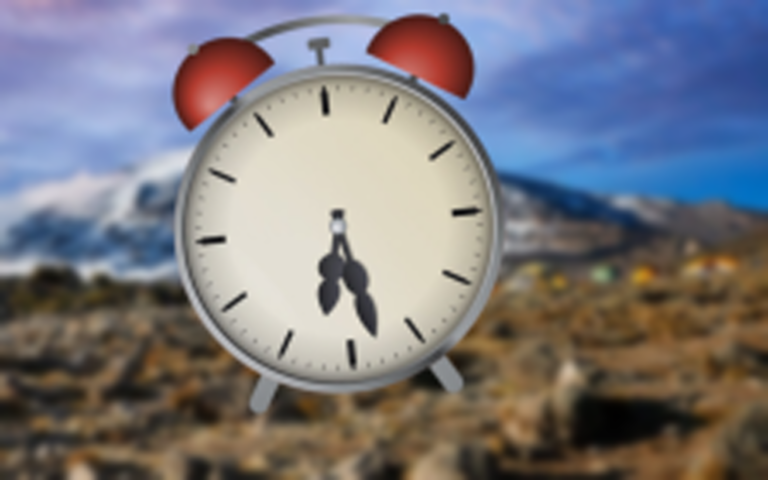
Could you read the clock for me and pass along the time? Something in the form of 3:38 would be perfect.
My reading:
6:28
